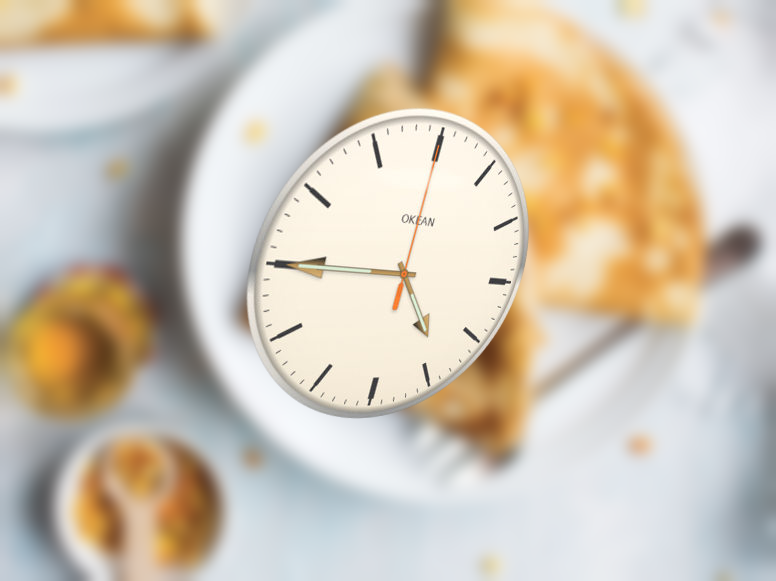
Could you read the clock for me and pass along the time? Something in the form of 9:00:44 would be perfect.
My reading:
4:45:00
